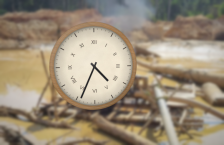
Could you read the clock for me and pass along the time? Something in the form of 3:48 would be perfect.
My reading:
4:34
